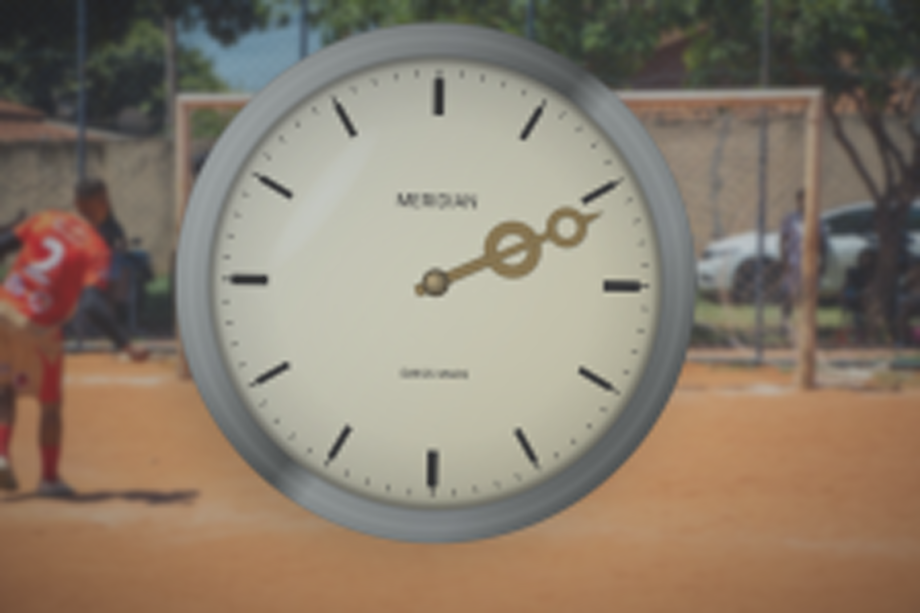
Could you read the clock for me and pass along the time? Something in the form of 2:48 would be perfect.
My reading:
2:11
